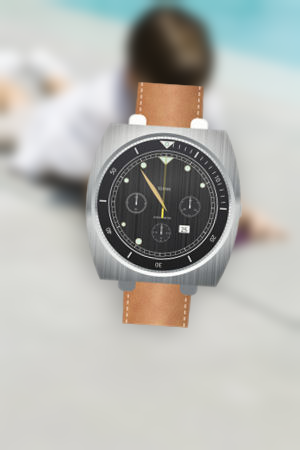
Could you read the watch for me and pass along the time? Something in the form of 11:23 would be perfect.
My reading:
10:54
